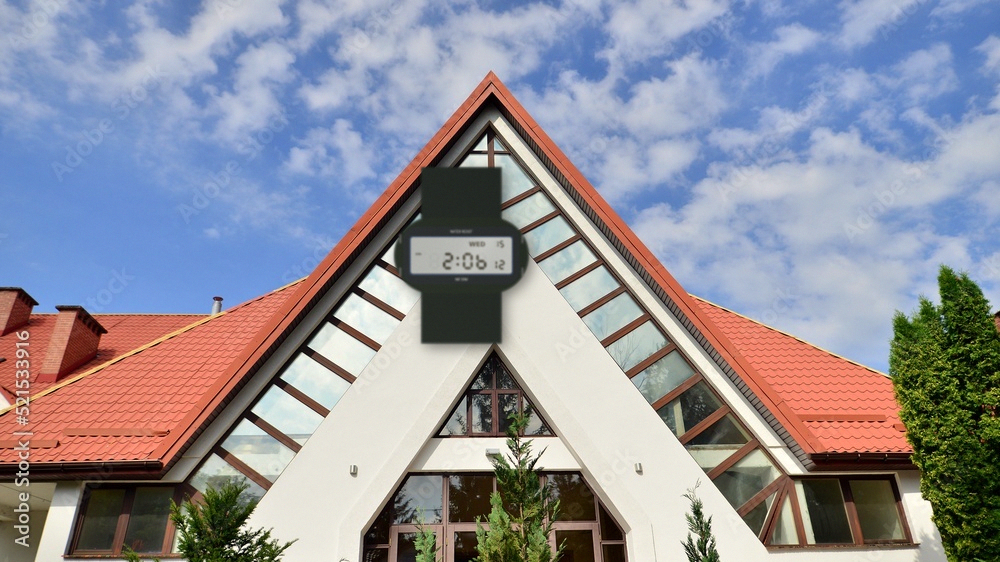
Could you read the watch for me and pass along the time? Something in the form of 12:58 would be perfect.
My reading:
2:06
